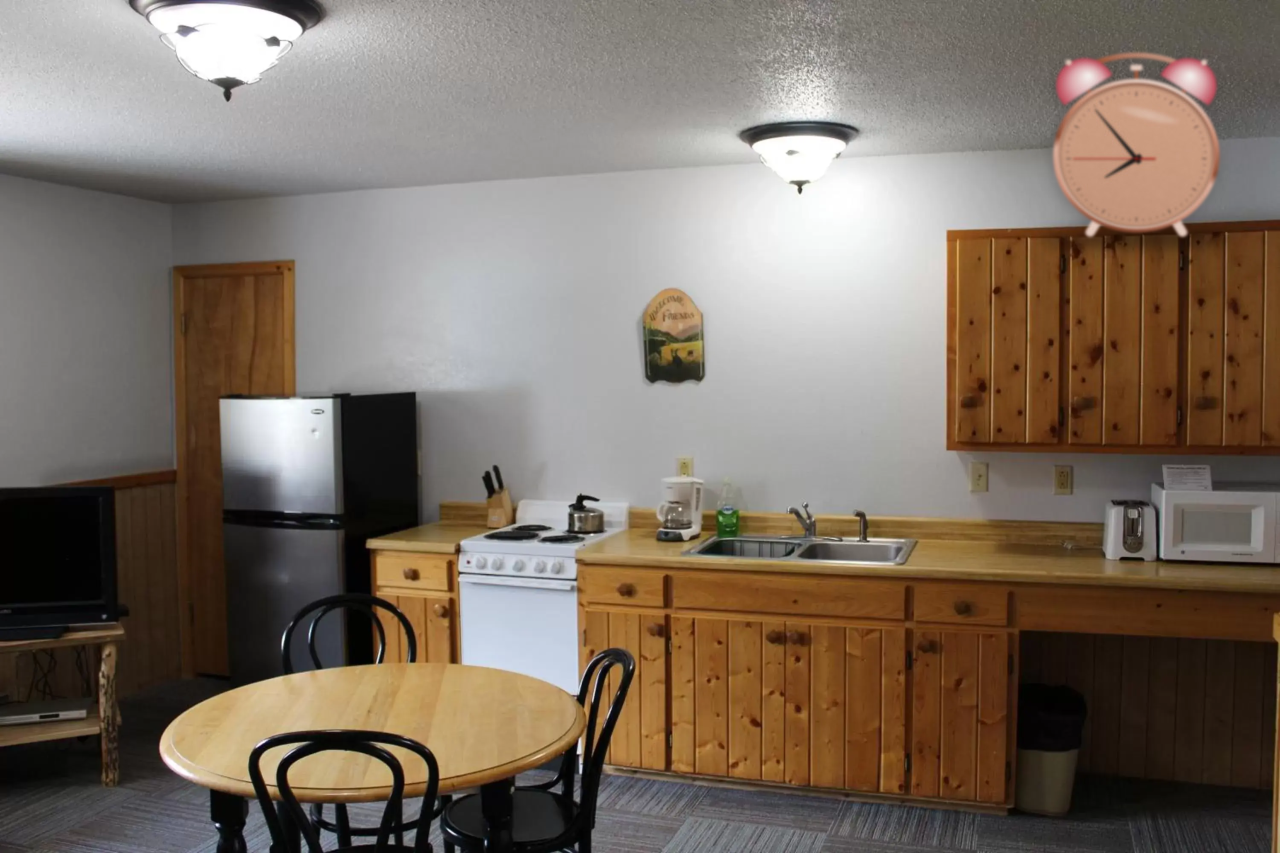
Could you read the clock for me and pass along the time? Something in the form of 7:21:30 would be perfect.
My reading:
7:53:45
